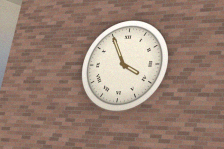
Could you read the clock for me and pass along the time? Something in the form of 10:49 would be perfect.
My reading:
3:55
